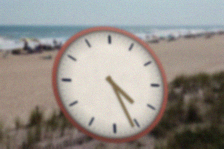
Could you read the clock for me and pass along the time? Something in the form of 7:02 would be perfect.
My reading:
4:26
